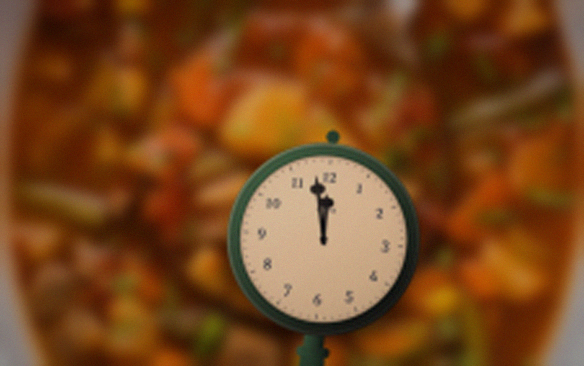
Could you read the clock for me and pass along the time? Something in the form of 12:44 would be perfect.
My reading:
11:58
